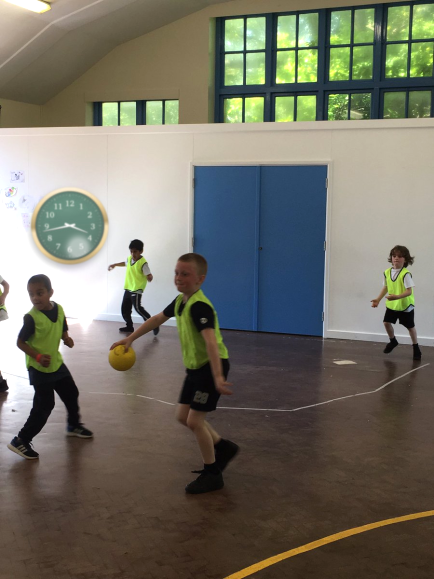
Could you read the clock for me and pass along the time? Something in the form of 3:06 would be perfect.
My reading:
3:43
